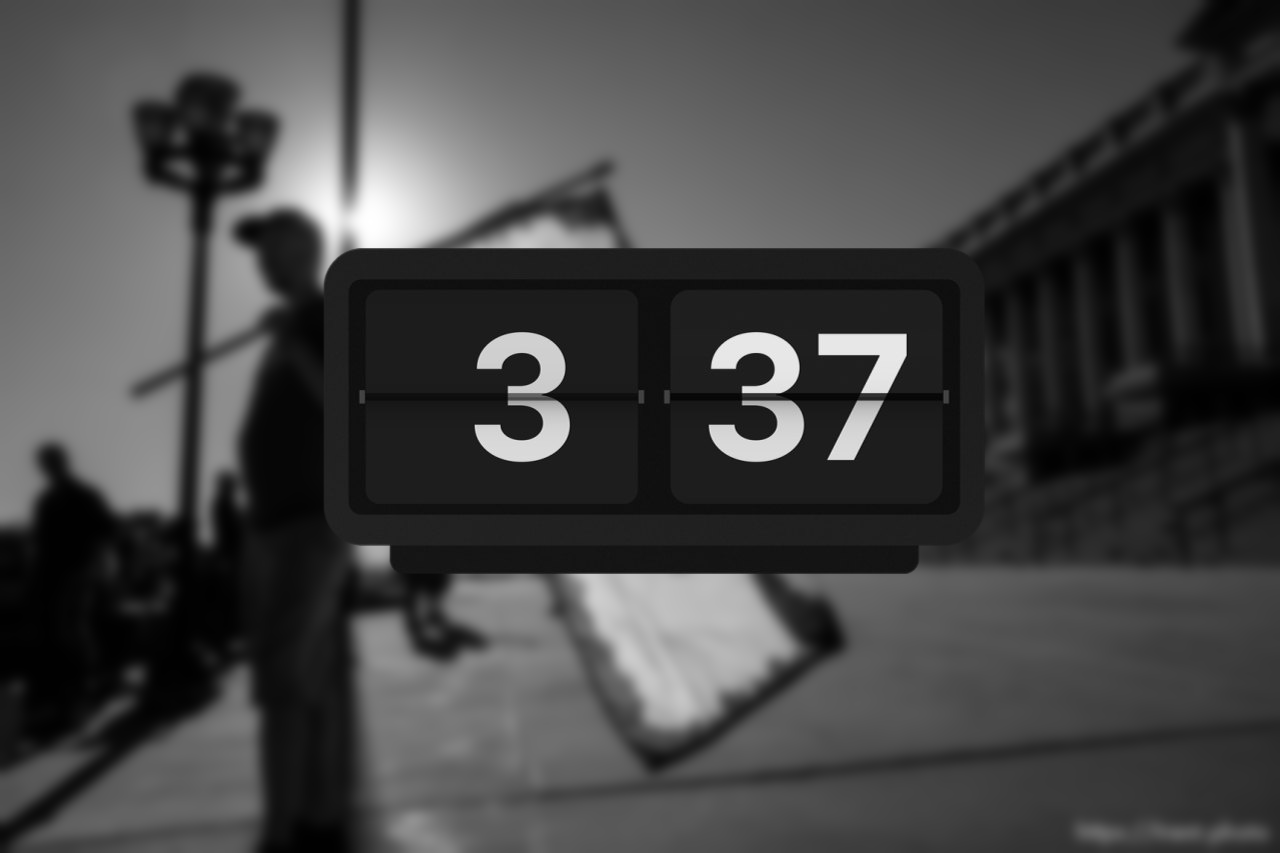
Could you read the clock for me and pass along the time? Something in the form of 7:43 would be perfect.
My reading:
3:37
